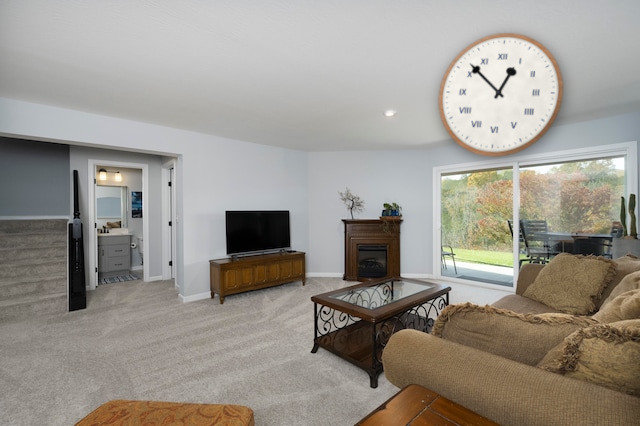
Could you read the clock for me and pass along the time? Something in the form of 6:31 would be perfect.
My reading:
12:52
